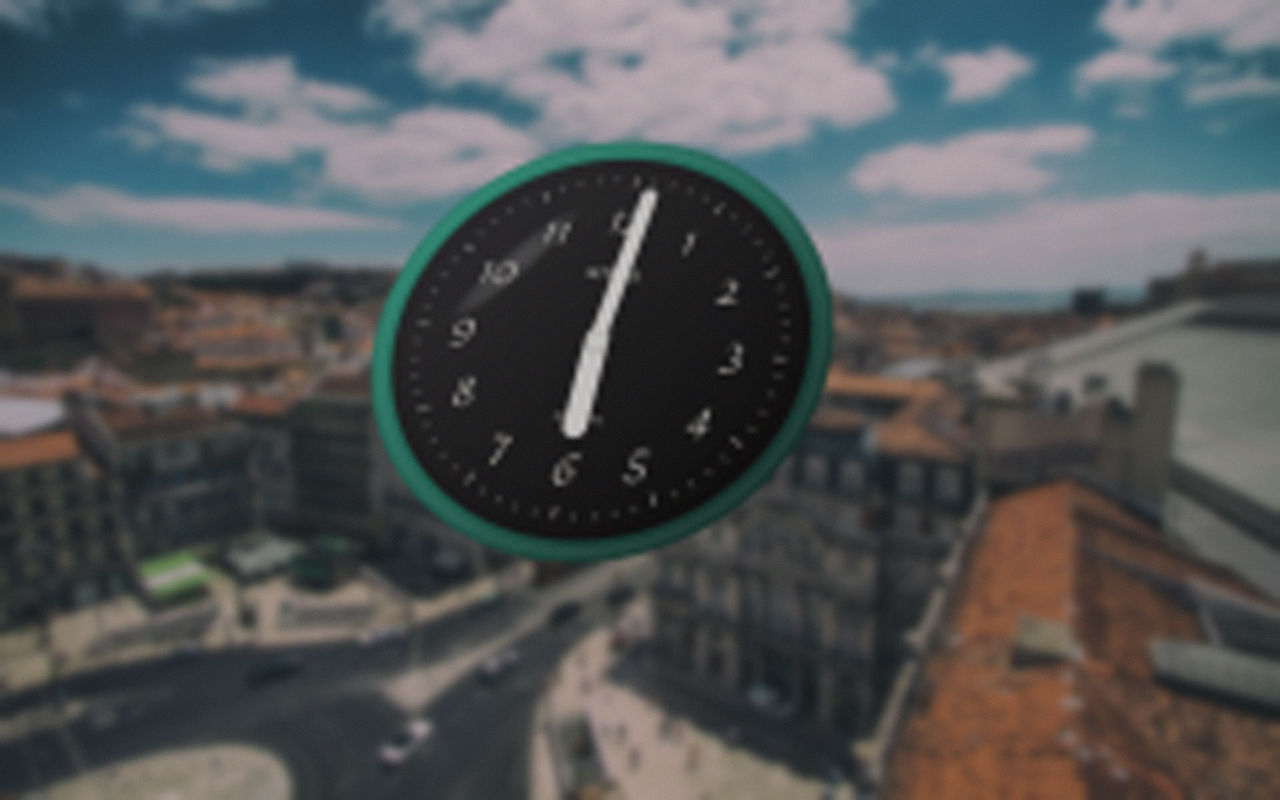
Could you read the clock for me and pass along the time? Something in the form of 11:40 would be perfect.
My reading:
6:01
